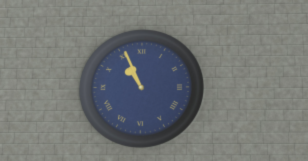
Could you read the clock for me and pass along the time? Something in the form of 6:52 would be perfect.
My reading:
10:56
